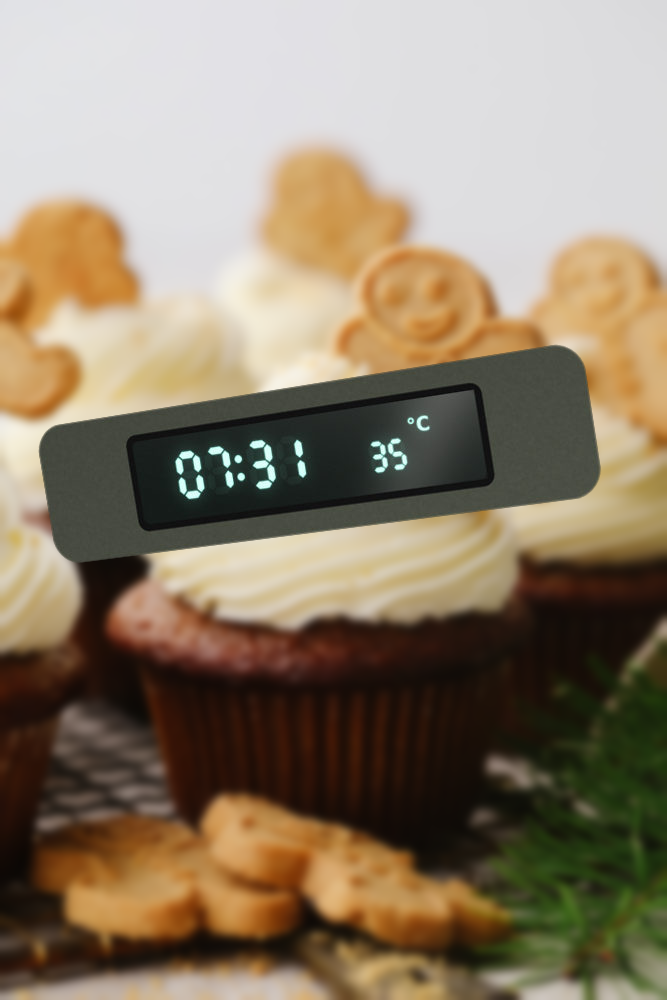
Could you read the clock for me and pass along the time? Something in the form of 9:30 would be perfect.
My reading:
7:31
